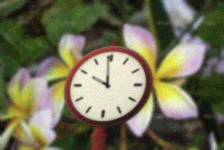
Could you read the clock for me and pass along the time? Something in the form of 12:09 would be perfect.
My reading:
9:59
